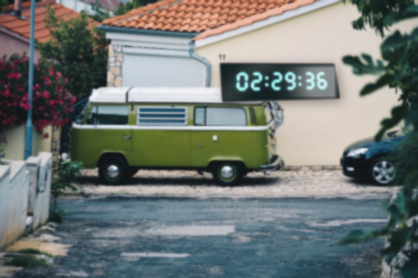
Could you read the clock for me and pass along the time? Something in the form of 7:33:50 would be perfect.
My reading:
2:29:36
